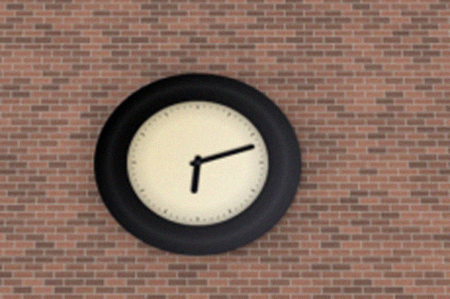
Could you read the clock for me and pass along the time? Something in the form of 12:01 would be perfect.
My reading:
6:12
